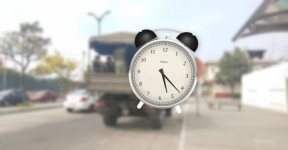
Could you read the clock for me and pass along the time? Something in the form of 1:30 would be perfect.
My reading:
5:22
